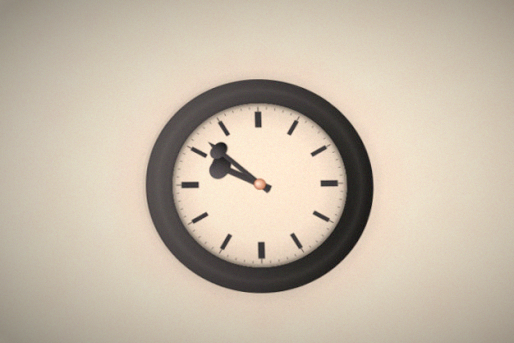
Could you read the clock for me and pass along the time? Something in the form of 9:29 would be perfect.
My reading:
9:52
